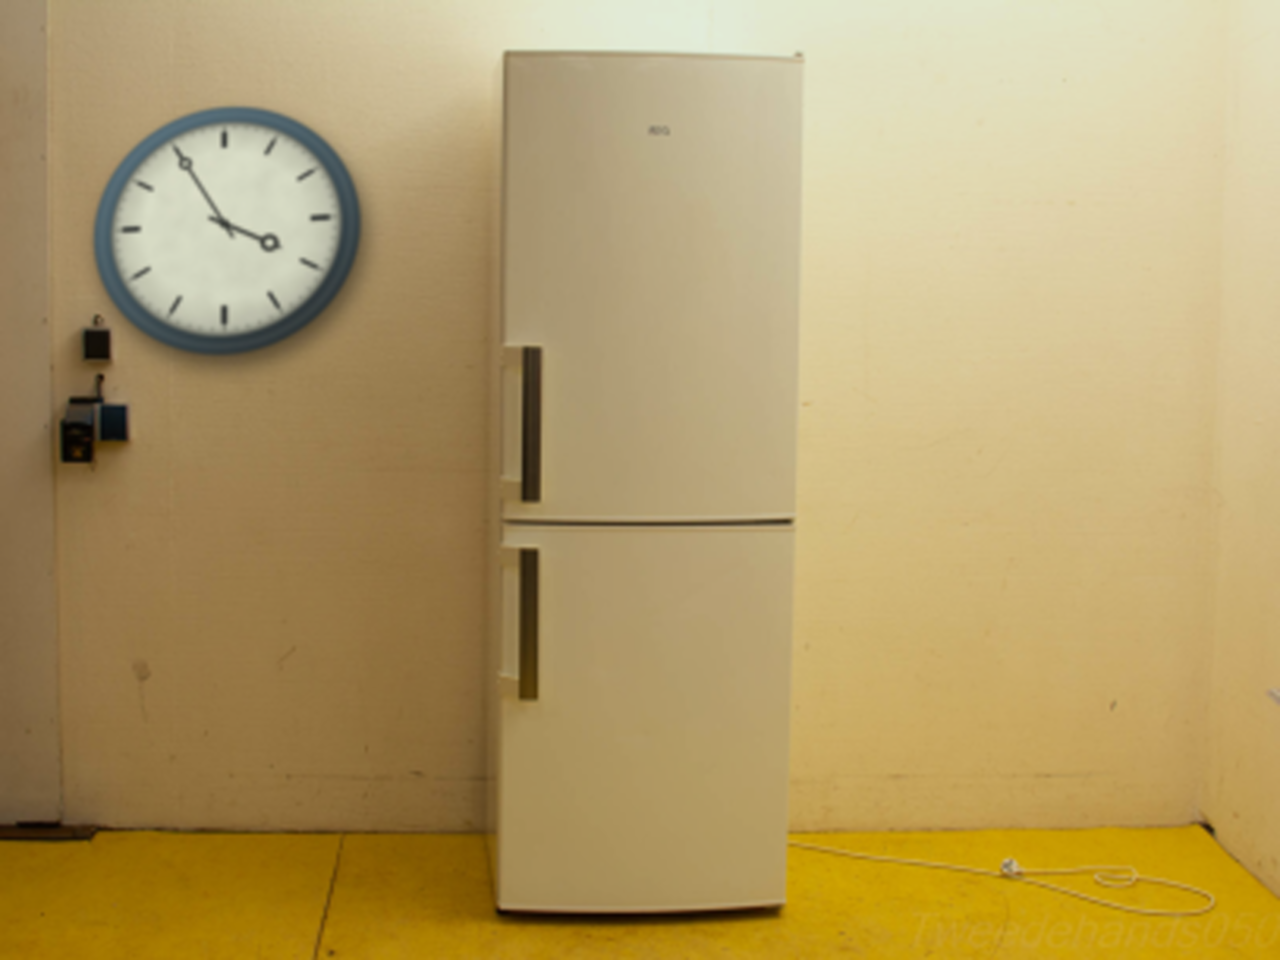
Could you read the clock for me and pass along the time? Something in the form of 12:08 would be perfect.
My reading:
3:55
